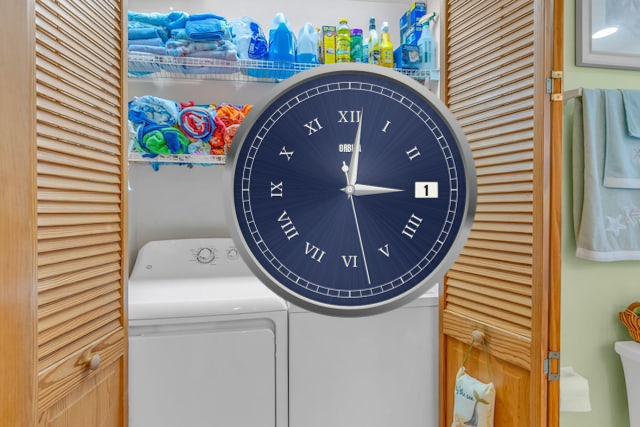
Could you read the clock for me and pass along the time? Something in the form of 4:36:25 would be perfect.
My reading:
3:01:28
